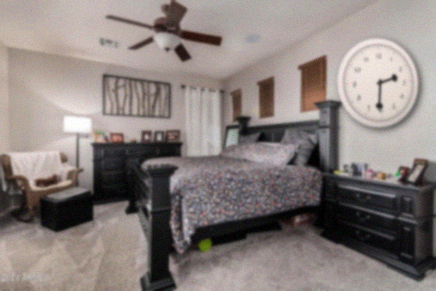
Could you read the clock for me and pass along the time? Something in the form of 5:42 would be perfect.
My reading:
2:31
